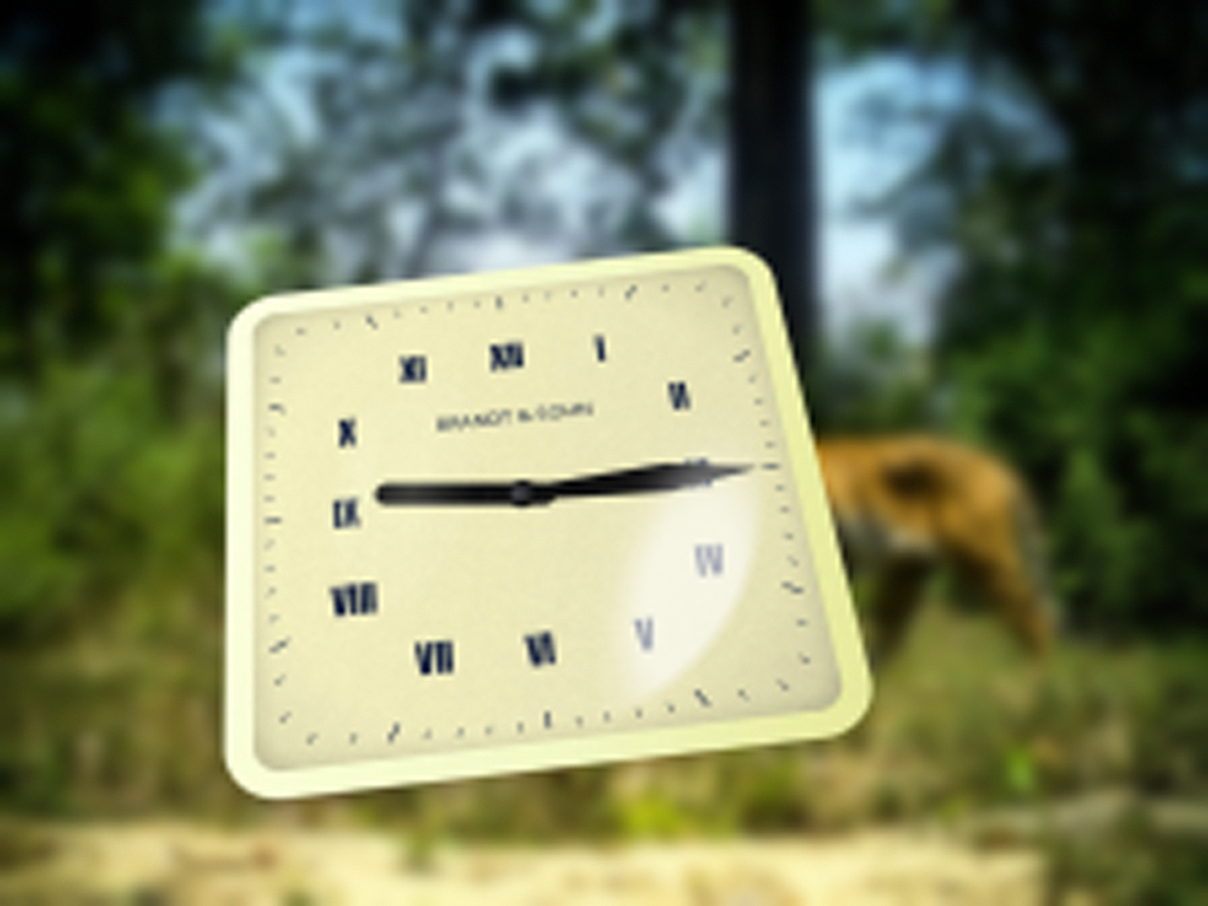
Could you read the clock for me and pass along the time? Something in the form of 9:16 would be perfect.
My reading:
9:15
